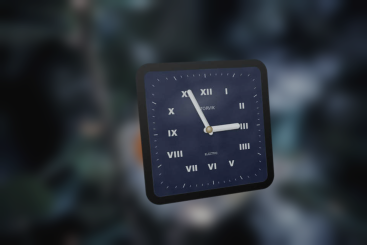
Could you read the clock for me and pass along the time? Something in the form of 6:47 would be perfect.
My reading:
2:56
